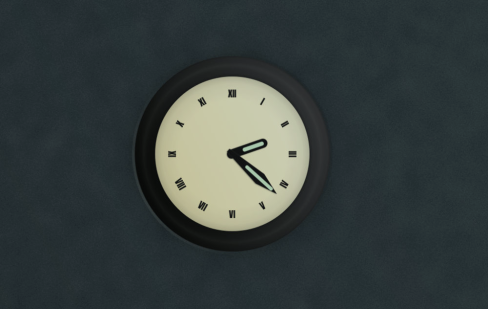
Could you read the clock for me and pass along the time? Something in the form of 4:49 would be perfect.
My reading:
2:22
